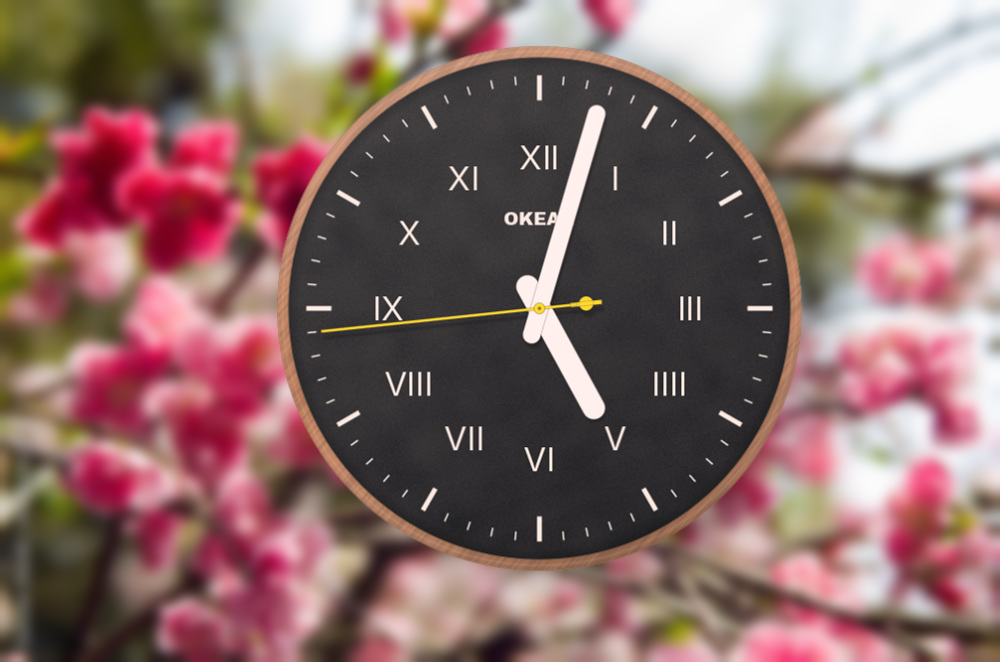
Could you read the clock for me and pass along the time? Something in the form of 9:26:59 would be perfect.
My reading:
5:02:44
